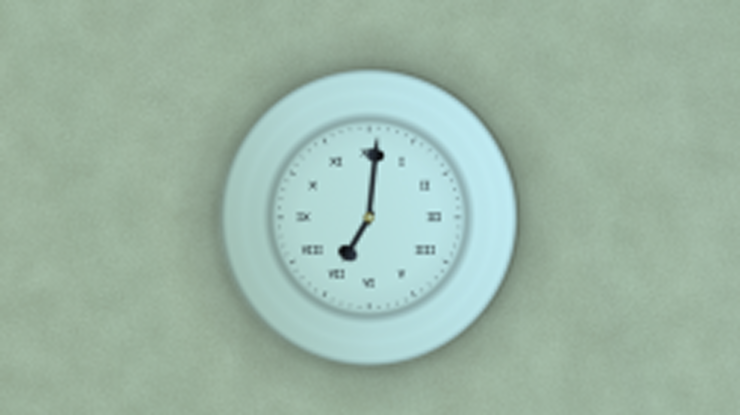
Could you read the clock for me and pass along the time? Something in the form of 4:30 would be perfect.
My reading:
7:01
